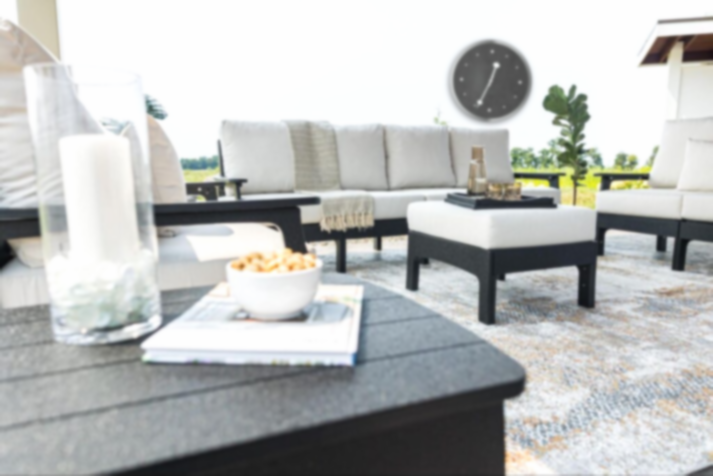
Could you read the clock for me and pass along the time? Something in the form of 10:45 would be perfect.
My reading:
12:34
